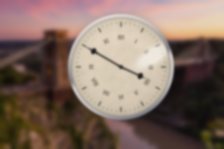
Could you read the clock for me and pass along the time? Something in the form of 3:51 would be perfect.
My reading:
3:50
